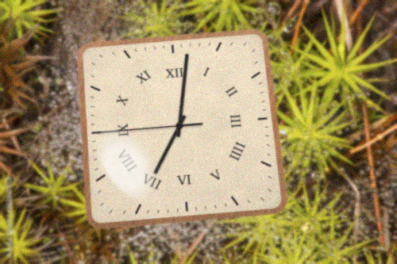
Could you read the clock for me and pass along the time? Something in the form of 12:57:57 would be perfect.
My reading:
7:01:45
